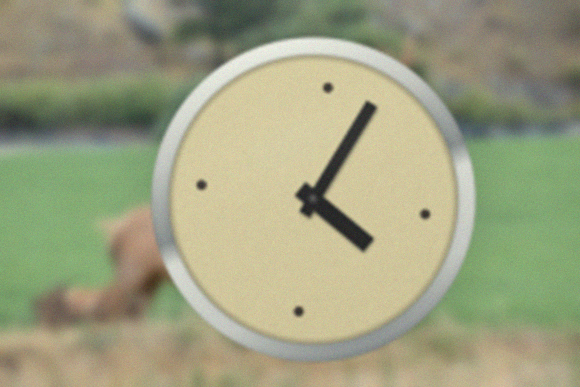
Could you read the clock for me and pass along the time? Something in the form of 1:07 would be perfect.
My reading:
4:04
